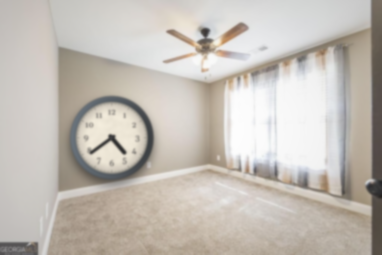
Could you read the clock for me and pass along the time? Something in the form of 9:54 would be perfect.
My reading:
4:39
